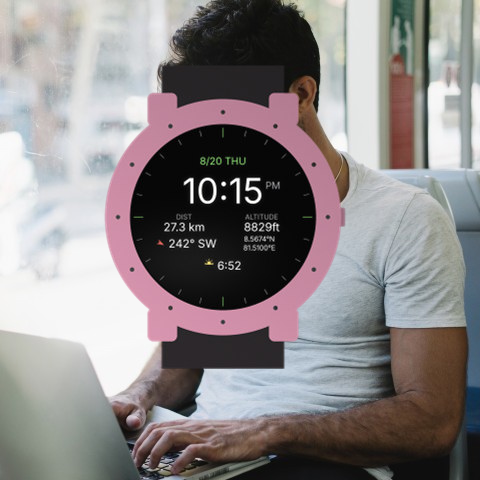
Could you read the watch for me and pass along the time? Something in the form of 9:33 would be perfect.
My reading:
10:15
